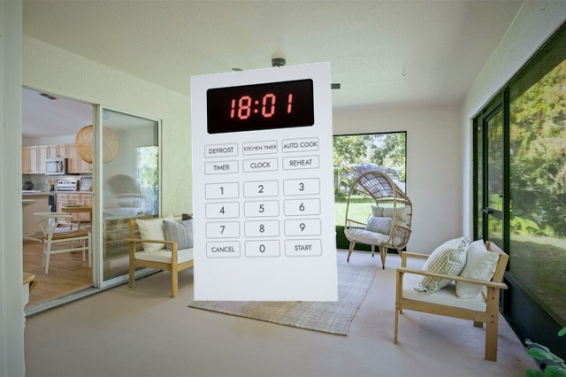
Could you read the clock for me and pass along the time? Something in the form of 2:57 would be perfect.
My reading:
18:01
